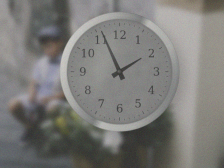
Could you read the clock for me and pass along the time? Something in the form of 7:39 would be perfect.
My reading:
1:56
